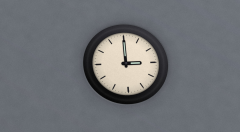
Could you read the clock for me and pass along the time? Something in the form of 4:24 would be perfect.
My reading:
3:00
